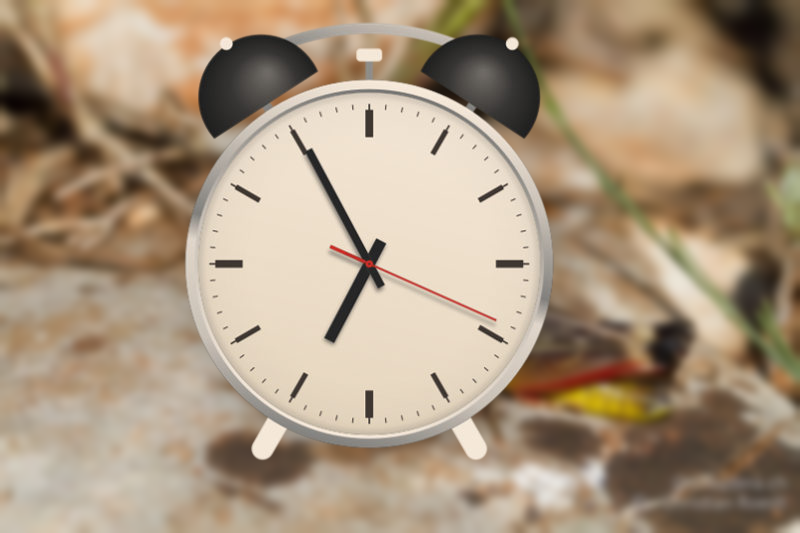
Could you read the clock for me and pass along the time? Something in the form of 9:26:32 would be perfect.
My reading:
6:55:19
